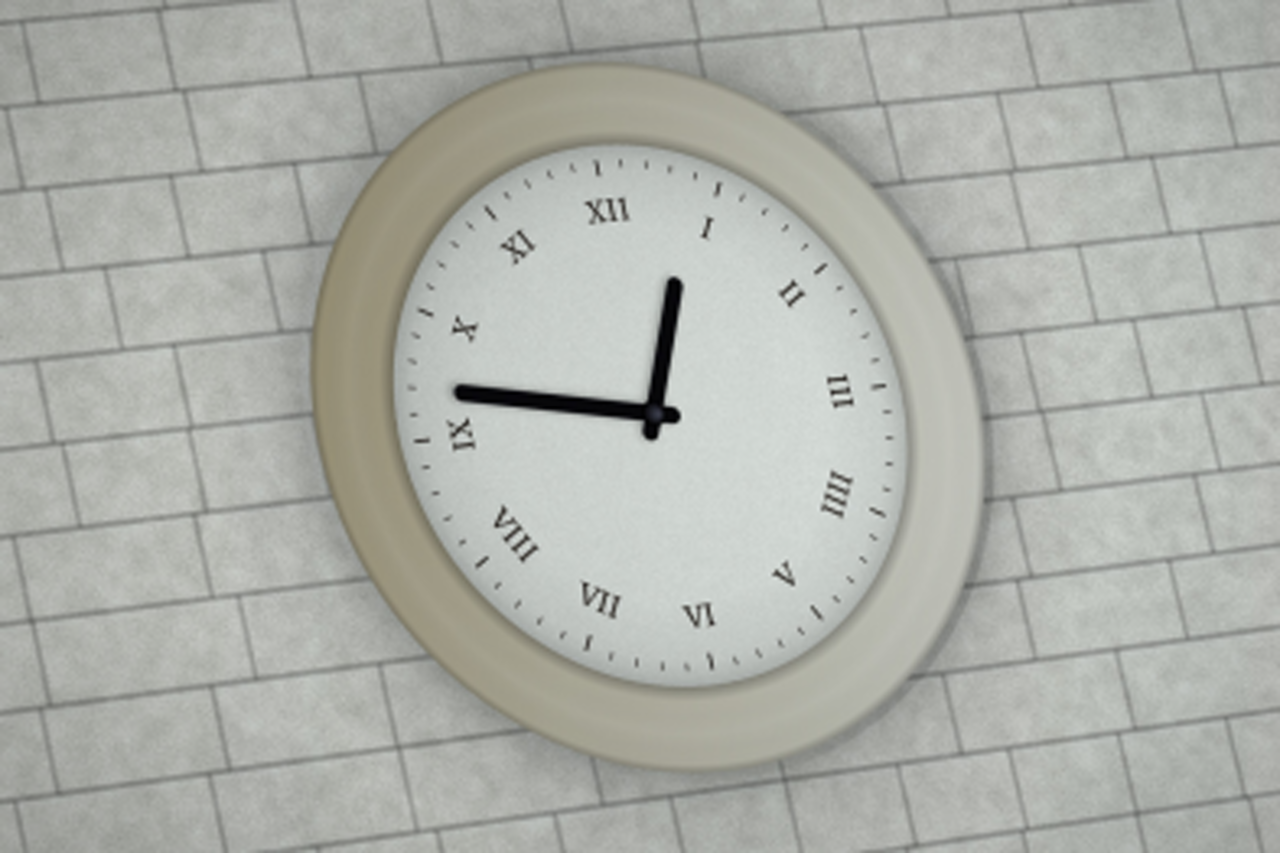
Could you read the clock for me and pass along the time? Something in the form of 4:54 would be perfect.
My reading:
12:47
